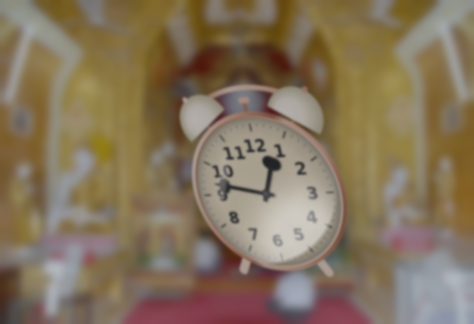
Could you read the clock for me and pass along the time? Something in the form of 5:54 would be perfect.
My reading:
12:47
